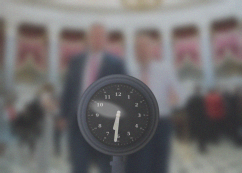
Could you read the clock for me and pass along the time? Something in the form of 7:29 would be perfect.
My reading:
6:31
